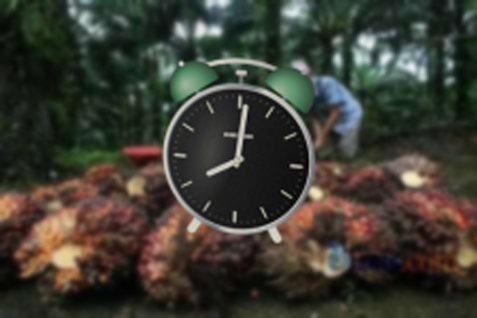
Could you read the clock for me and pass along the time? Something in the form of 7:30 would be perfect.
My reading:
8:01
